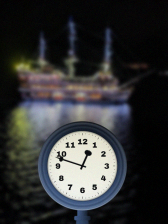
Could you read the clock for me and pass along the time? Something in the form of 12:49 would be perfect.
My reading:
12:48
